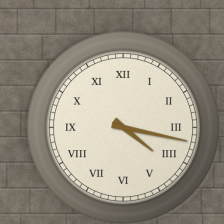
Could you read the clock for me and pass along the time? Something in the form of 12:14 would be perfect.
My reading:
4:17
